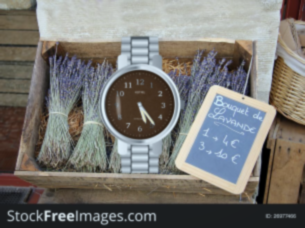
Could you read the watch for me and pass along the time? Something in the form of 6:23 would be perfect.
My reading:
5:24
